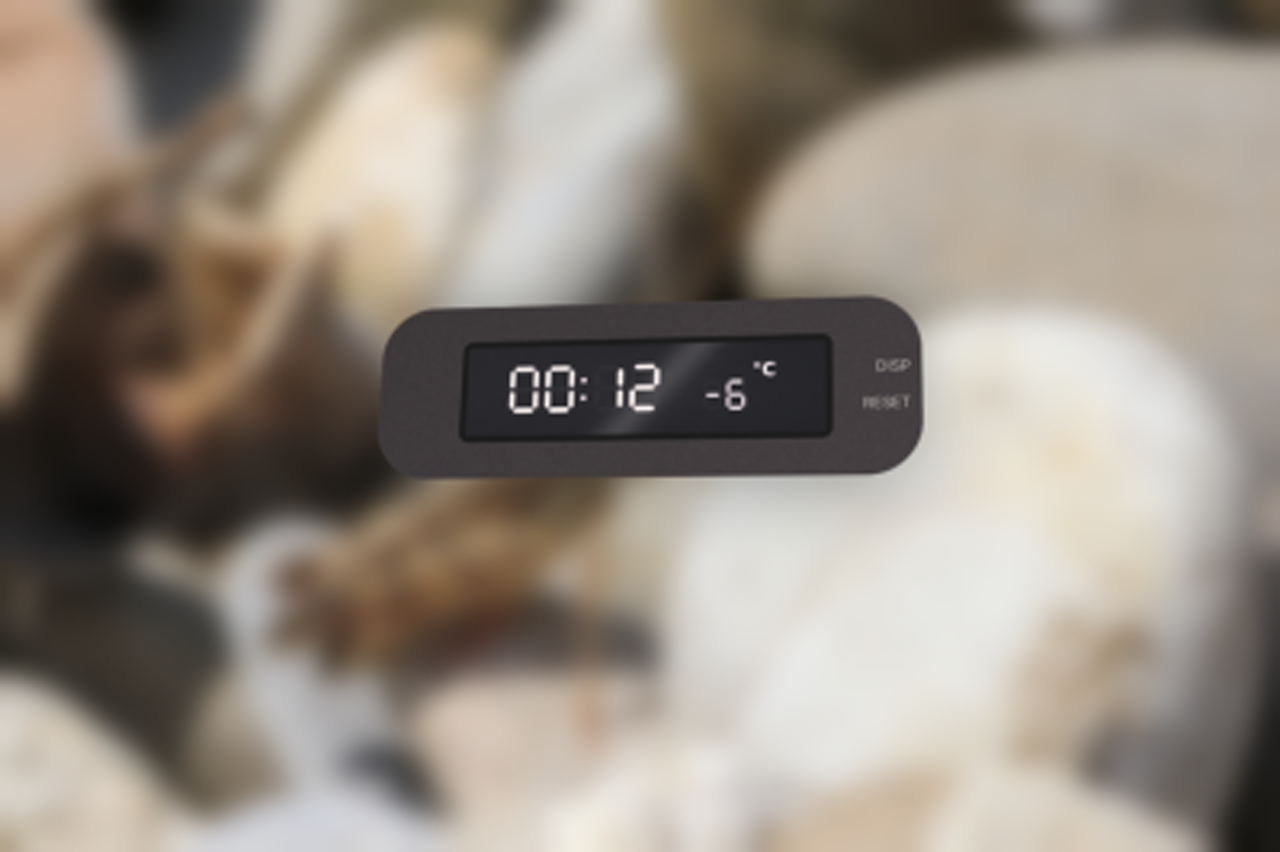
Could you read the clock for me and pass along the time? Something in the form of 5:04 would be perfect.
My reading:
0:12
